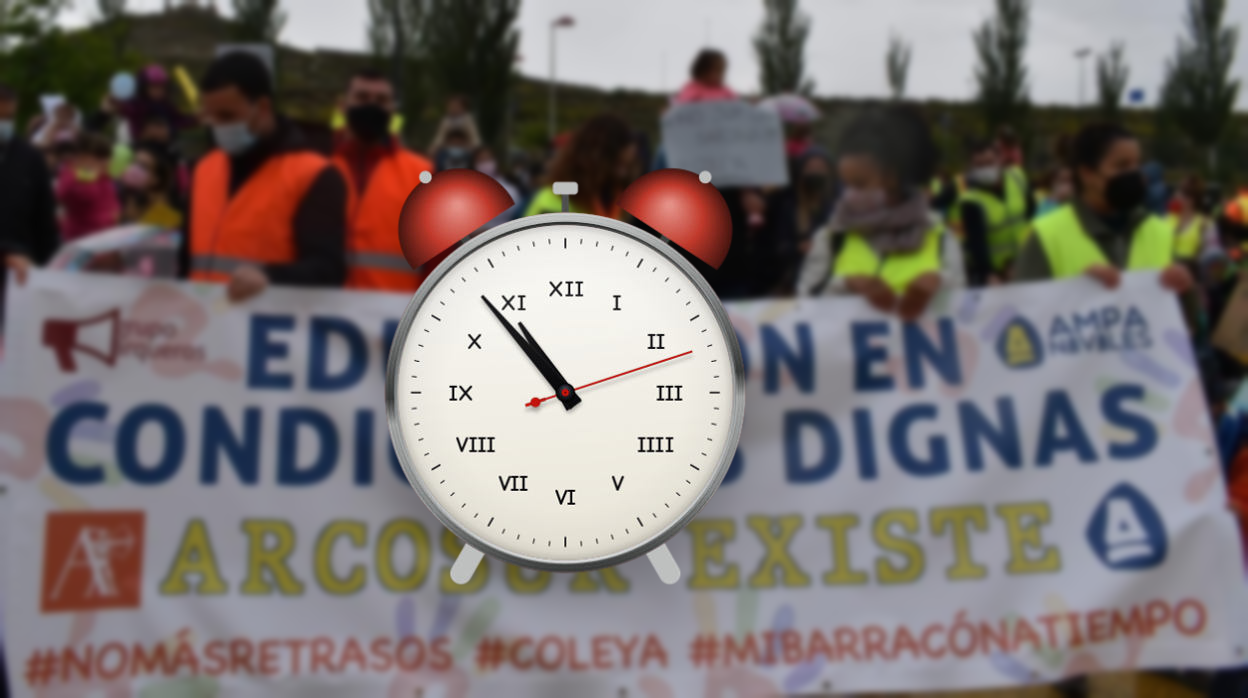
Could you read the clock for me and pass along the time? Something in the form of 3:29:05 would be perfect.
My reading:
10:53:12
